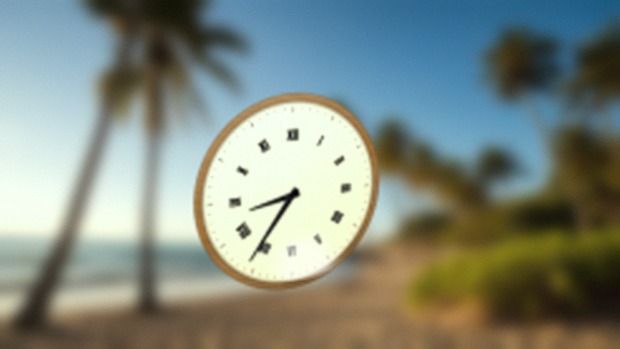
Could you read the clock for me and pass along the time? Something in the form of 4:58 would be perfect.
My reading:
8:36
